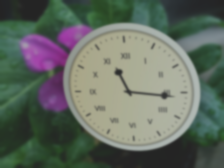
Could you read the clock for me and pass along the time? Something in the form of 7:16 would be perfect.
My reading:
11:16
